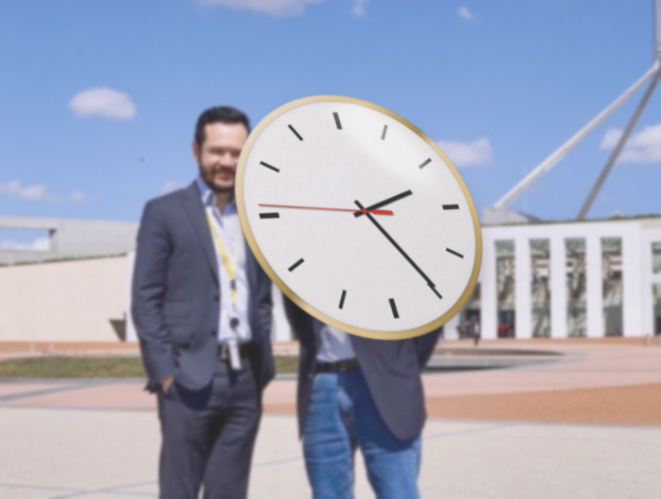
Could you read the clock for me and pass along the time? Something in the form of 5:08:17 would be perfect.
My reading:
2:24:46
